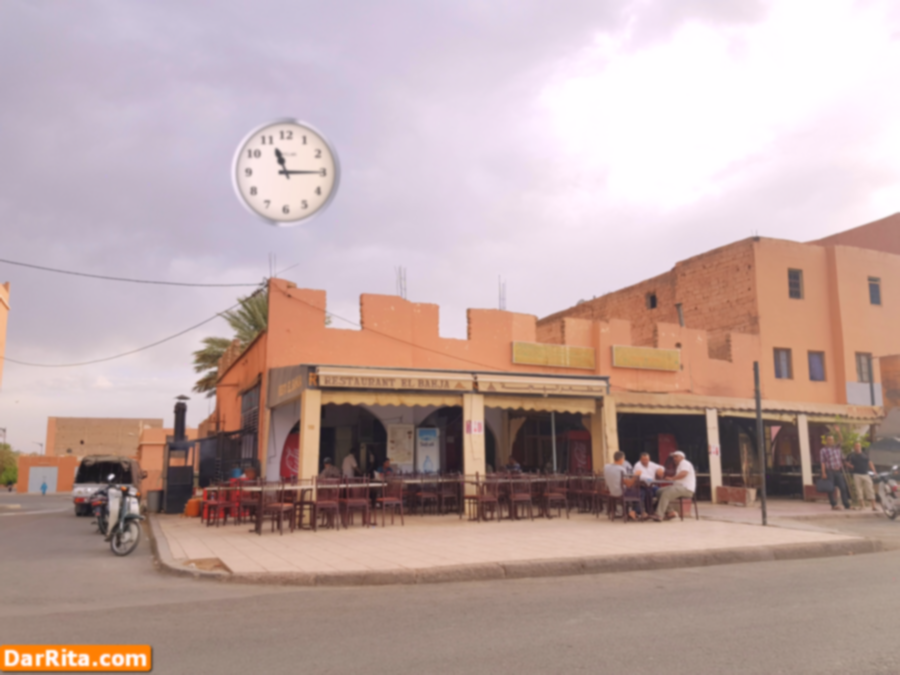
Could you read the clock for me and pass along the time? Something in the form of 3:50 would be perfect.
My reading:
11:15
